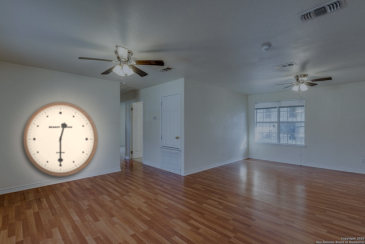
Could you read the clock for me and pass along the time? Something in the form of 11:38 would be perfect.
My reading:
12:30
